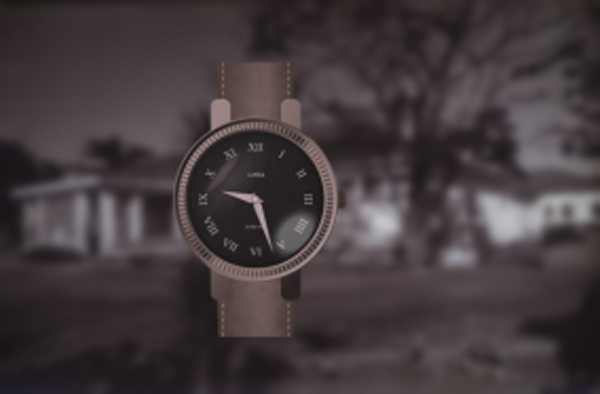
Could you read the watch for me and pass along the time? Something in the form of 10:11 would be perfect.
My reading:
9:27
